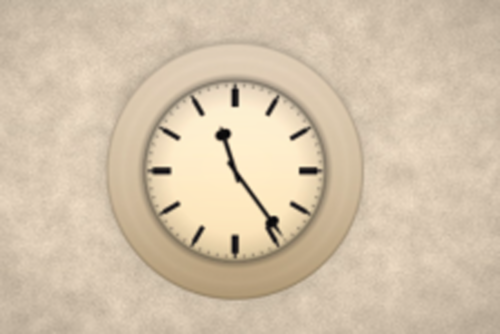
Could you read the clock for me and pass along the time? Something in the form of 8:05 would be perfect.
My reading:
11:24
